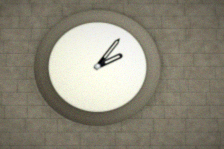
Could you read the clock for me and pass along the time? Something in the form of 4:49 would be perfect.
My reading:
2:06
